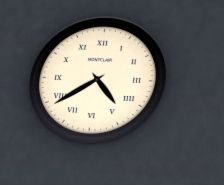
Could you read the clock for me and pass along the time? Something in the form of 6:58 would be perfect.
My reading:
4:39
